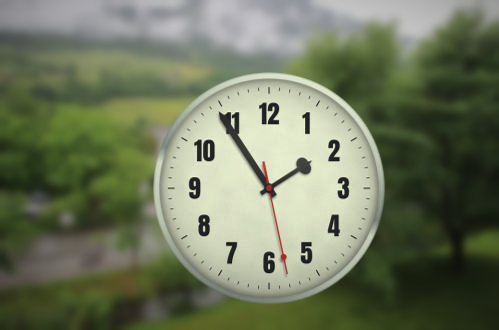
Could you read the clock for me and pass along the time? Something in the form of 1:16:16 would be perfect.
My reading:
1:54:28
